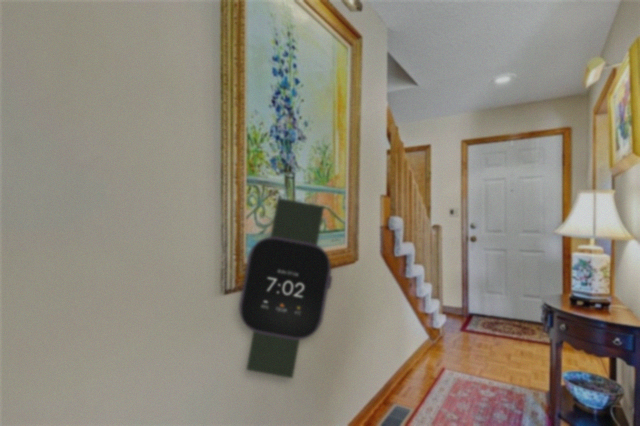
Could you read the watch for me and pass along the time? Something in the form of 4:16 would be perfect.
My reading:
7:02
